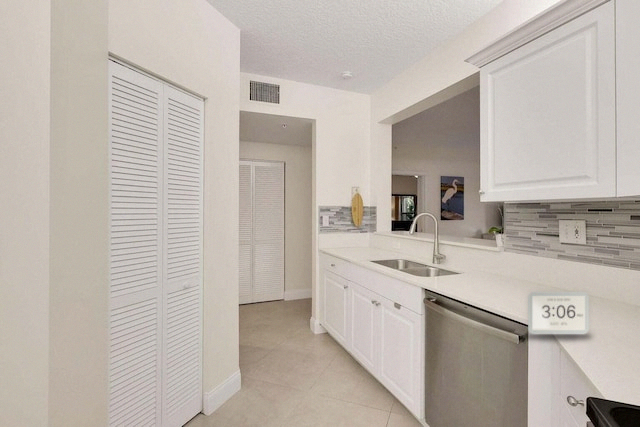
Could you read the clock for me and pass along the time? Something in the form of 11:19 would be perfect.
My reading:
3:06
